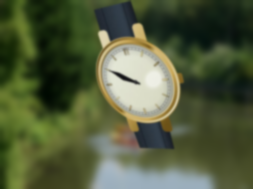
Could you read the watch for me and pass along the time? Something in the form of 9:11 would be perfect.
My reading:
9:50
